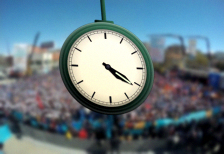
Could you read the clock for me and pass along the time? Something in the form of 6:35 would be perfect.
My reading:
4:21
